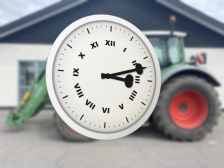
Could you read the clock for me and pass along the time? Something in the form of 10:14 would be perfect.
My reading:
3:12
